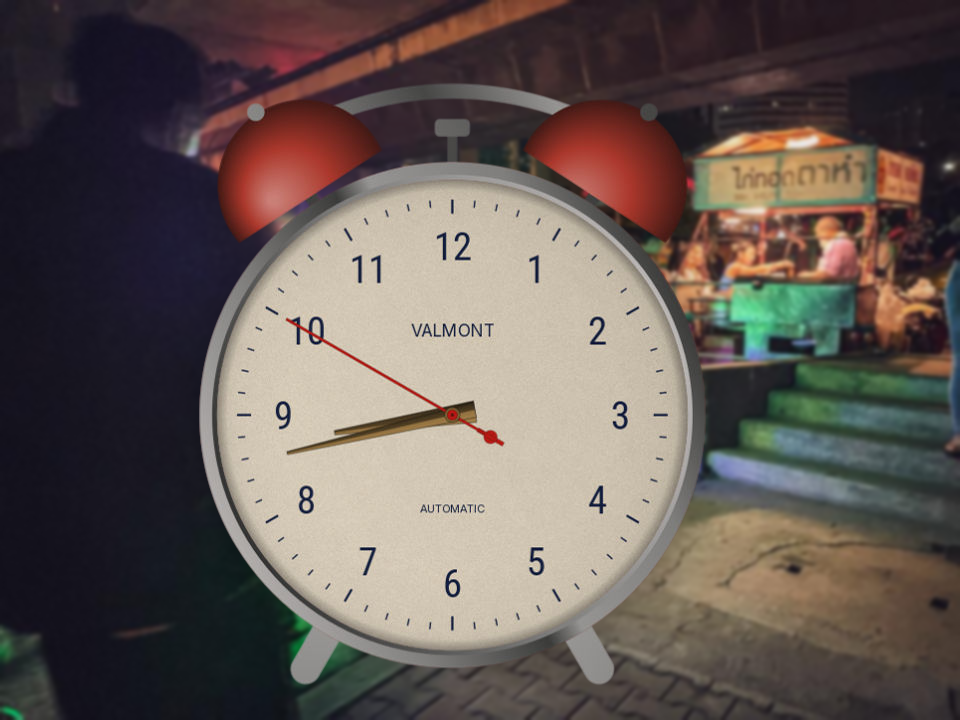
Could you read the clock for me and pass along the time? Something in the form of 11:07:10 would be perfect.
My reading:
8:42:50
